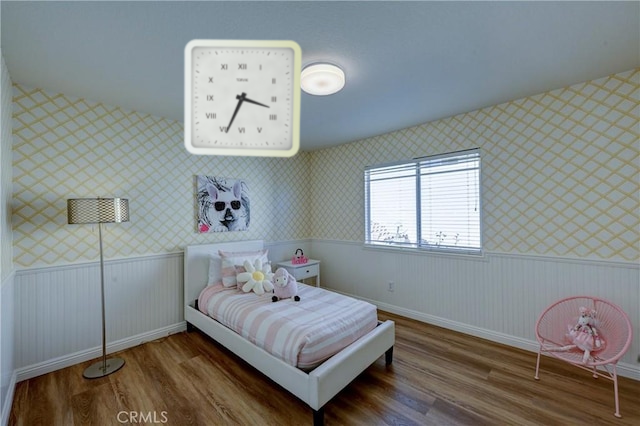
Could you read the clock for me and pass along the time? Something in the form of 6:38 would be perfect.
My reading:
3:34
